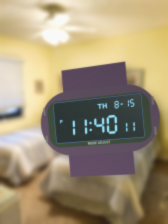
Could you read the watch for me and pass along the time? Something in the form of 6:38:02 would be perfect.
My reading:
11:40:11
